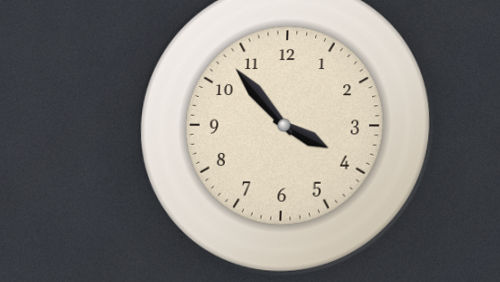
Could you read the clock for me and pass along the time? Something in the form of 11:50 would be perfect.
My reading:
3:53
